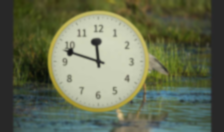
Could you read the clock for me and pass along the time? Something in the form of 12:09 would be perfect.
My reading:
11:48
